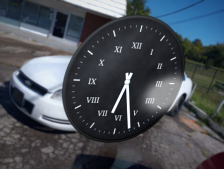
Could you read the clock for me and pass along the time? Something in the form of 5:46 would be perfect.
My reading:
6:27
